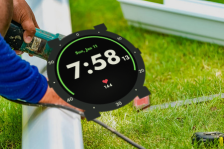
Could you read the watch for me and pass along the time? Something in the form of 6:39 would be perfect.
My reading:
7:58
